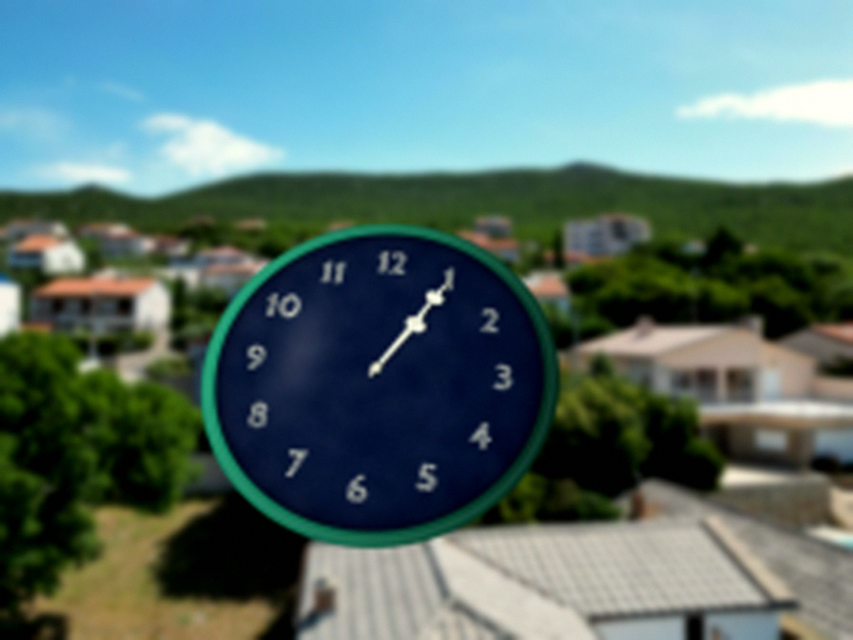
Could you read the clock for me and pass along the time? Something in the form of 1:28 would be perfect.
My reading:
1:05
